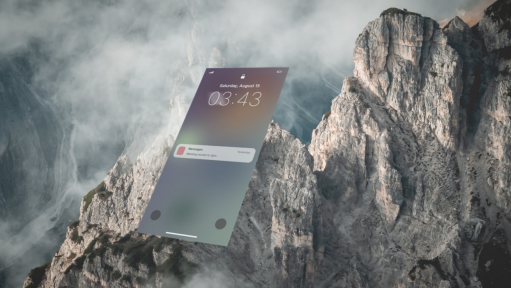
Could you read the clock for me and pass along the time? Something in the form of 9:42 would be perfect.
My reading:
3:43
